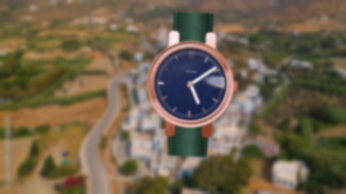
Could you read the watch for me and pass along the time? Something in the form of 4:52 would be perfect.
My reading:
5:09
